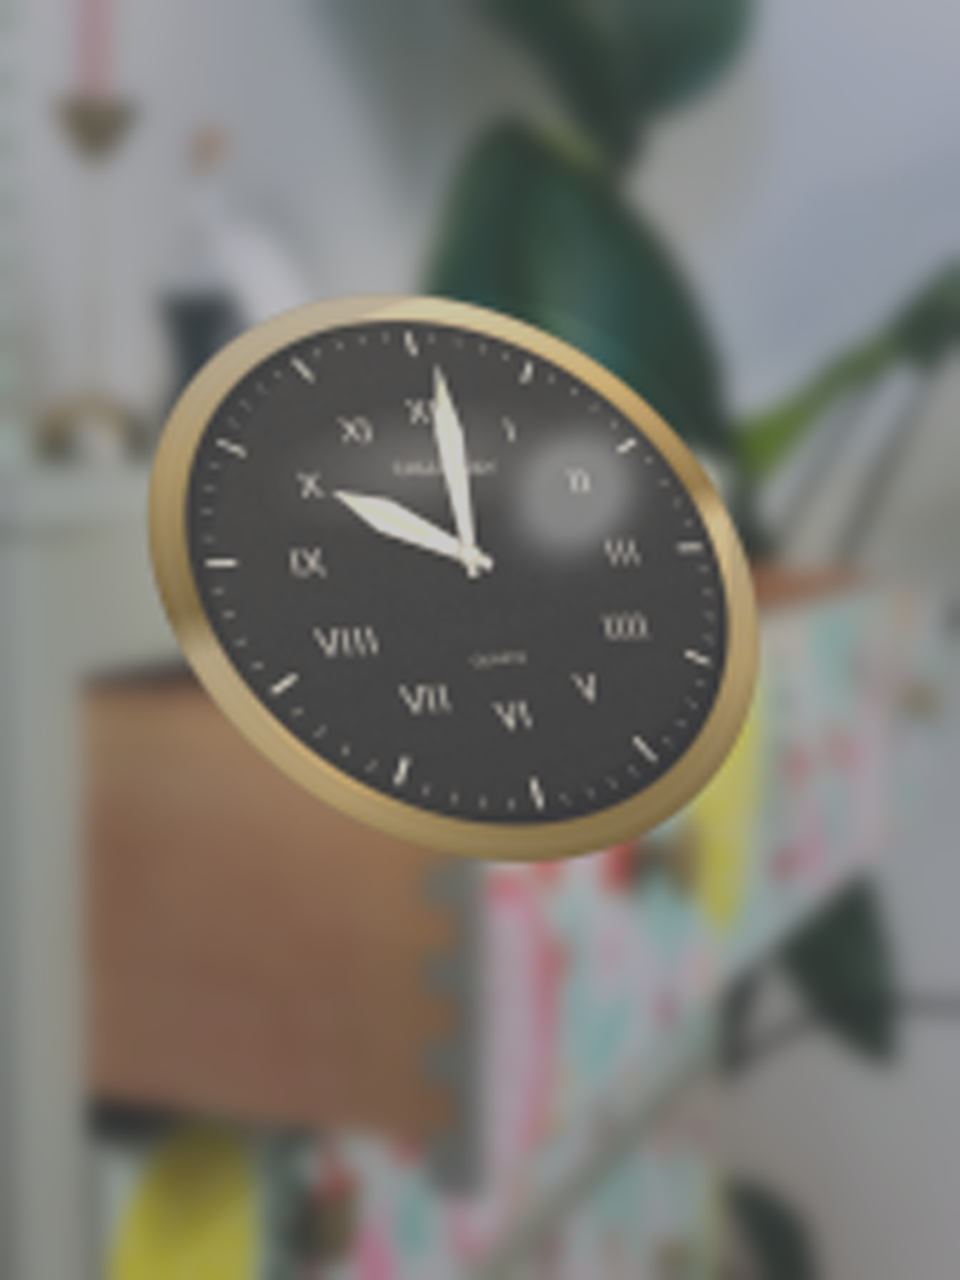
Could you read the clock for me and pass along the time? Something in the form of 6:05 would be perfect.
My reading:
10:01
